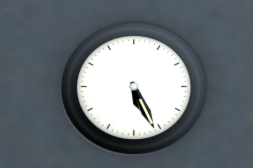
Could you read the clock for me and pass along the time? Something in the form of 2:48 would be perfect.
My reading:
5:26
